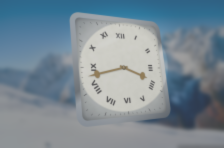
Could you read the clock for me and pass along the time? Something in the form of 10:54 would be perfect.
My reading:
3:43
